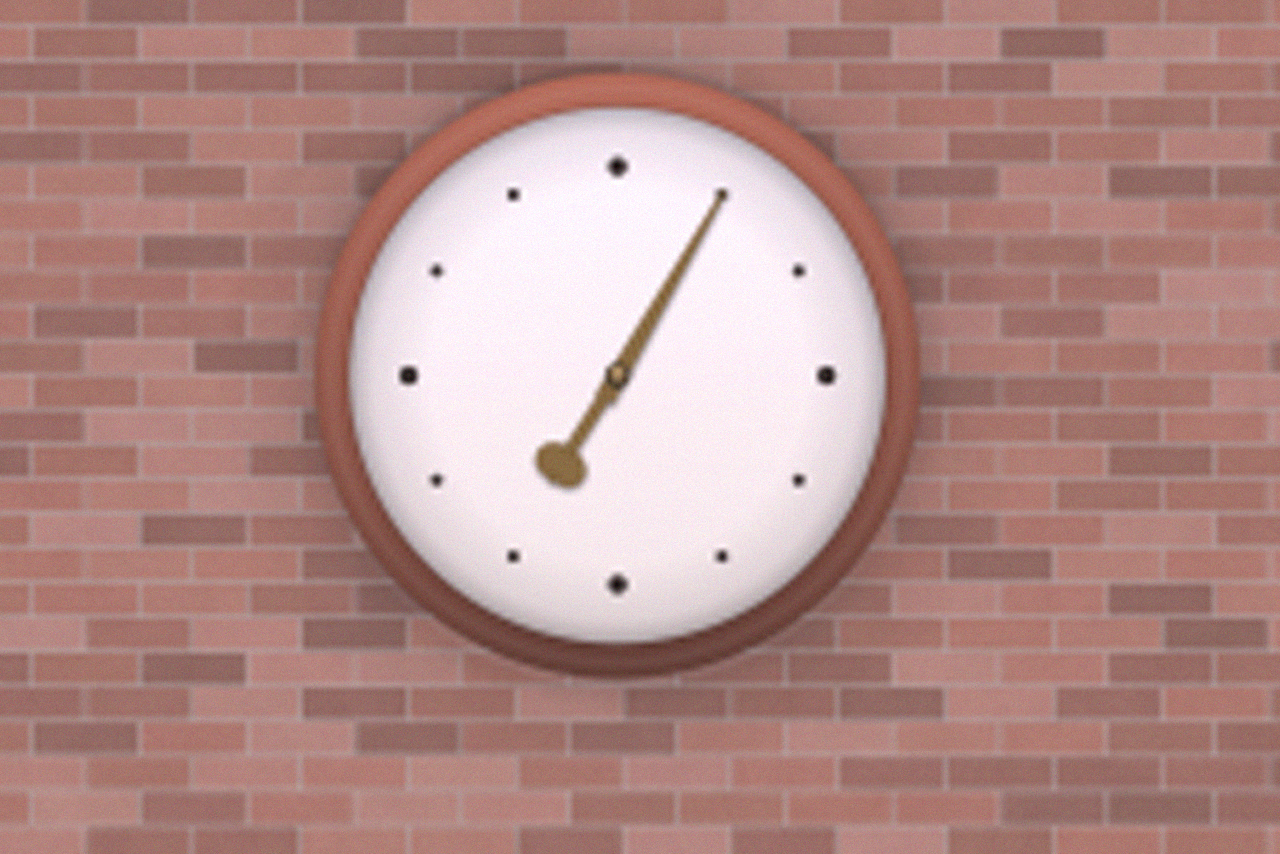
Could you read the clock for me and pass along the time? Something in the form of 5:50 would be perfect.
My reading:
7:05
